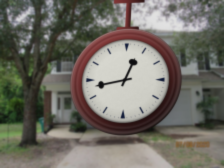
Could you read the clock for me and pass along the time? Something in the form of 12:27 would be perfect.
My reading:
12:43
